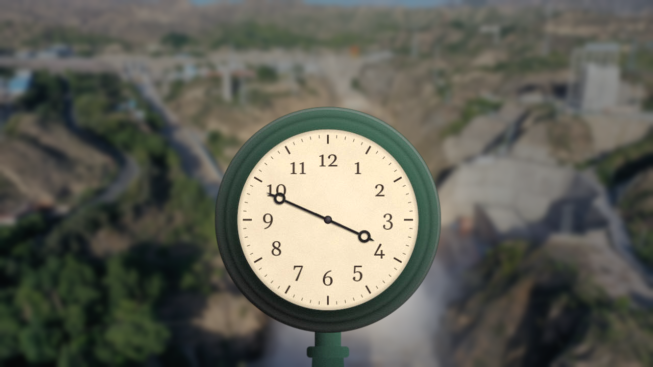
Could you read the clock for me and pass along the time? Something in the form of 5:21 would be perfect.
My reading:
3:49
